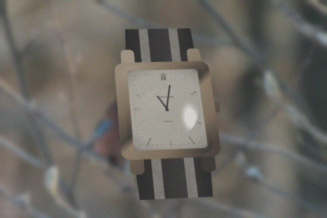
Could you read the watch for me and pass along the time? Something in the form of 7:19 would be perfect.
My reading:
11:02
